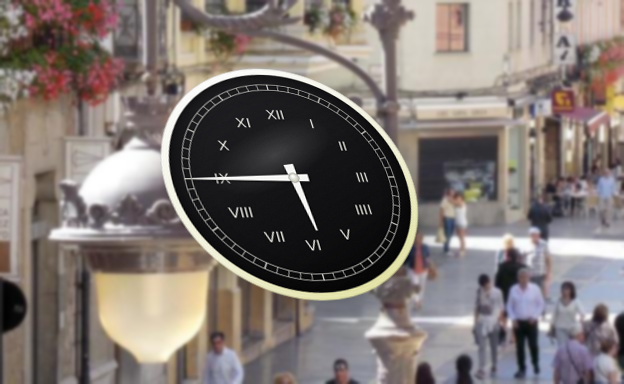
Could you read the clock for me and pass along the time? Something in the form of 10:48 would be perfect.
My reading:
5:45
